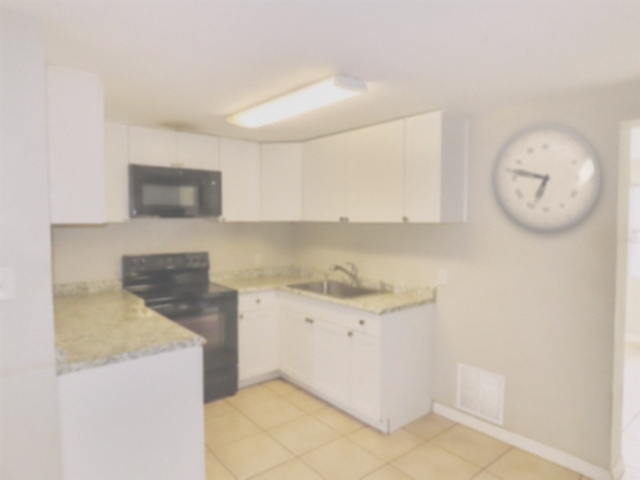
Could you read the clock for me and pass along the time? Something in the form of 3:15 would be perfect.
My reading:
6:47
